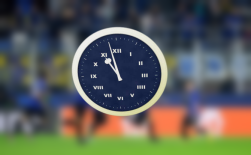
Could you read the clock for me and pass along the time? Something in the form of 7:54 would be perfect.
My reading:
10:58
